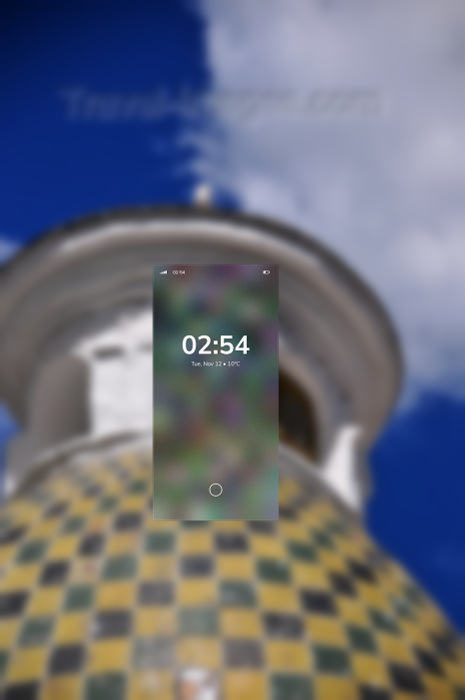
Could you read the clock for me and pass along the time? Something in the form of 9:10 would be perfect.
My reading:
2:54
